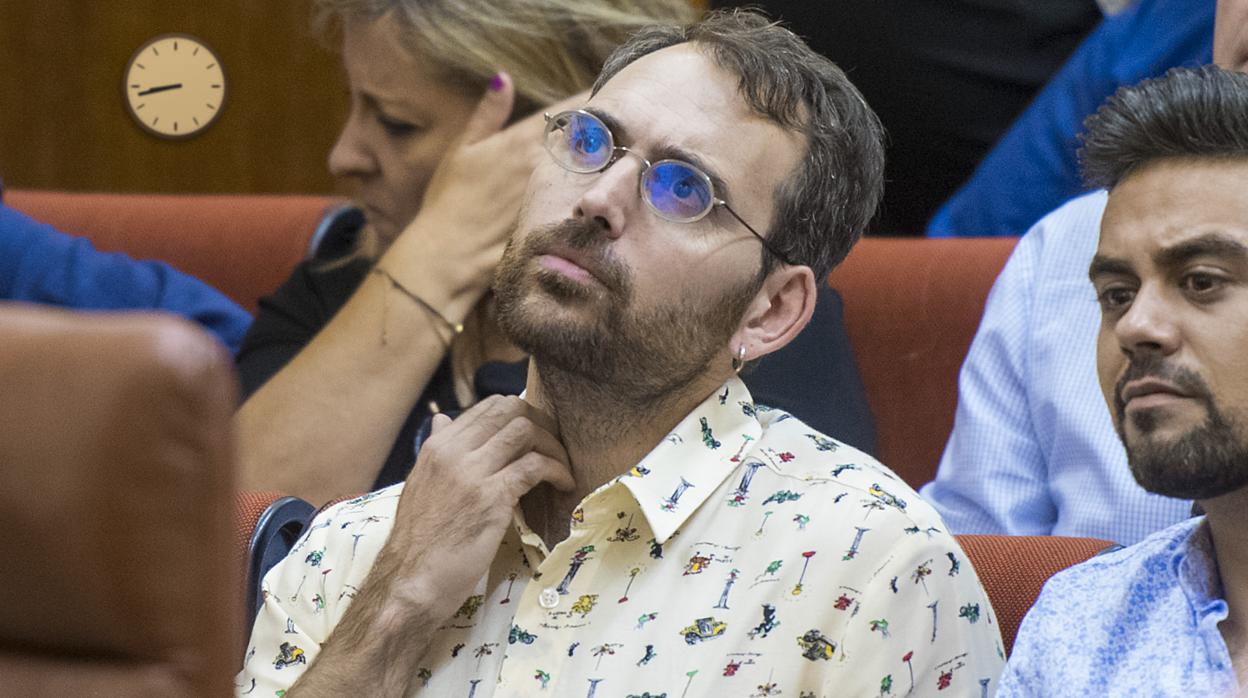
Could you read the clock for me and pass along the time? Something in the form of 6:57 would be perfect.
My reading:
8:43
